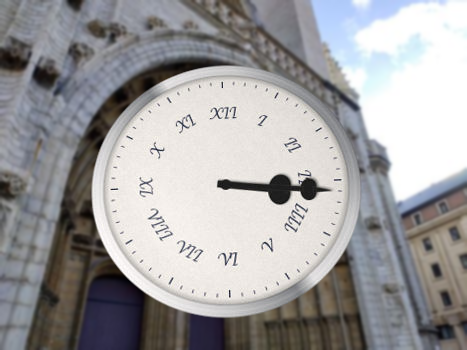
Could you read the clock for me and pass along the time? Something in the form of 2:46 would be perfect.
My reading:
3:16
